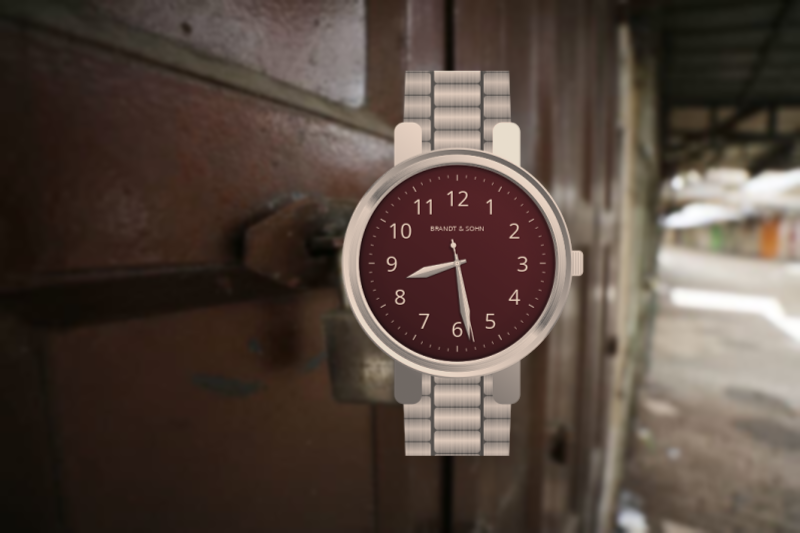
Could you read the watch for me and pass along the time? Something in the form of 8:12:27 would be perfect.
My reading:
8:28:28
